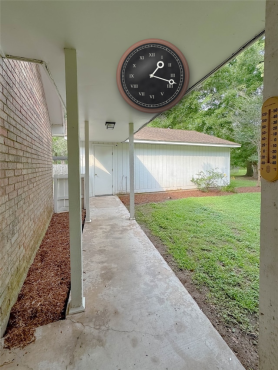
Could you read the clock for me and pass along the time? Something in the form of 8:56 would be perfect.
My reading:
1:18
